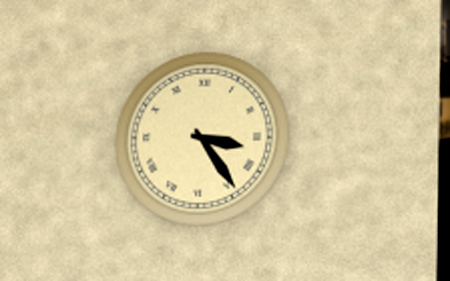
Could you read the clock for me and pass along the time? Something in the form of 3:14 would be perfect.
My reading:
3:24
